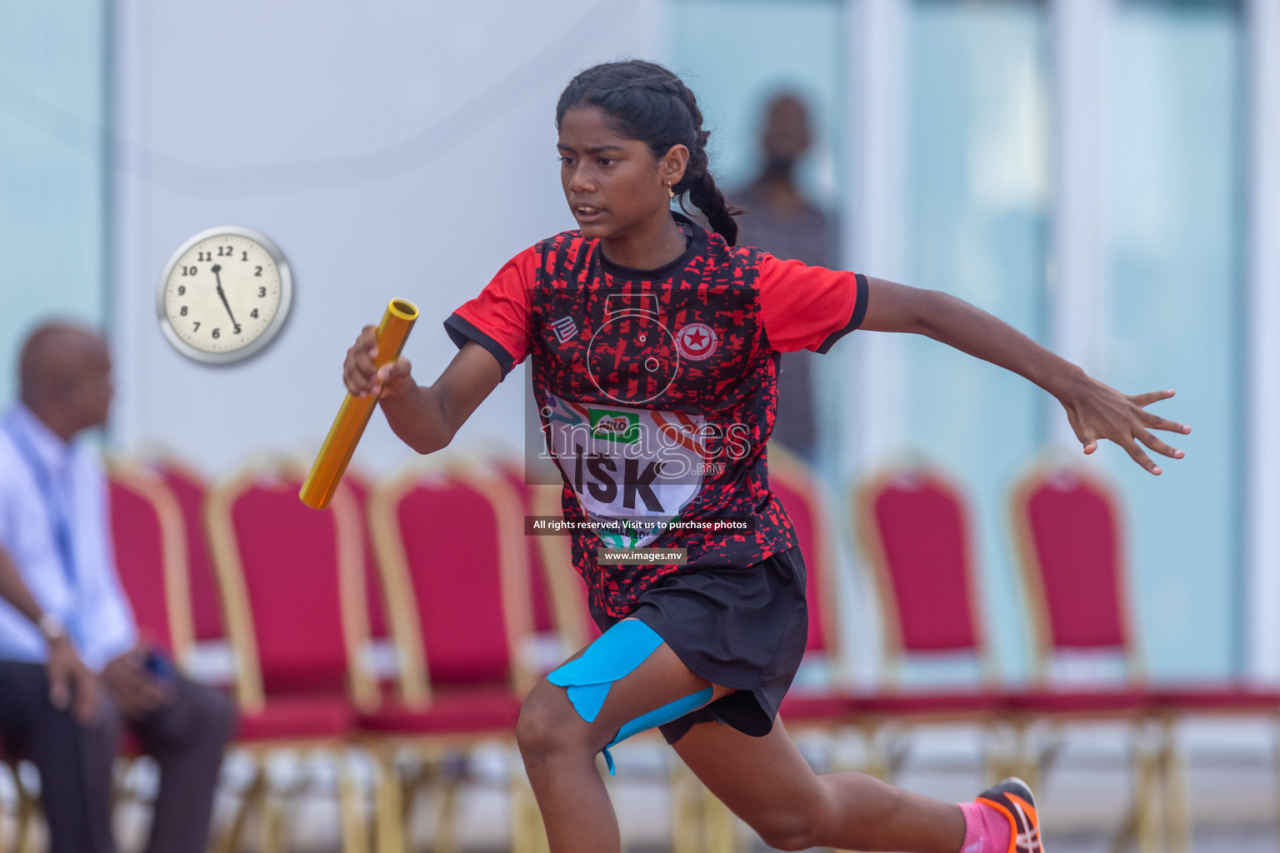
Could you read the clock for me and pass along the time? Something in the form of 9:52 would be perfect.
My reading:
11:25
